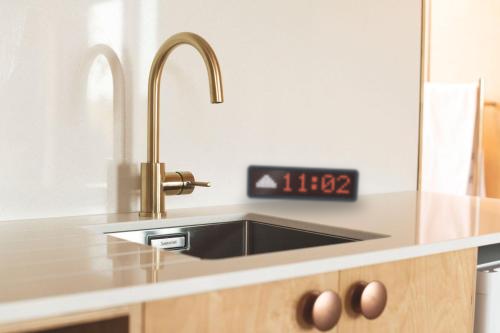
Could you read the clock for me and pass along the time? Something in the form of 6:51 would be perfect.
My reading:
11:02
